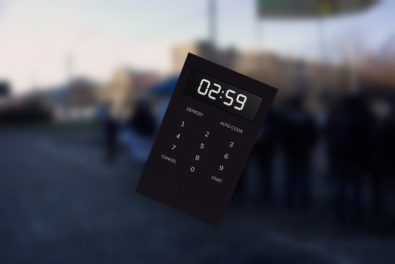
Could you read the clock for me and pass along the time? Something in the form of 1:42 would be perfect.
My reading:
2:59
